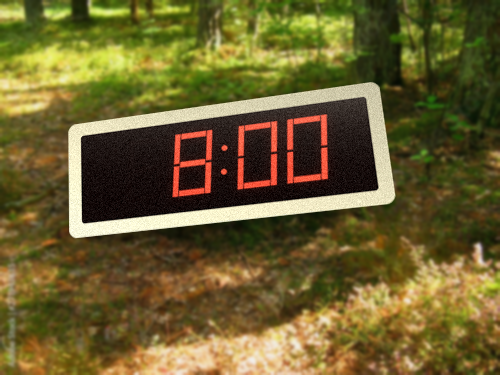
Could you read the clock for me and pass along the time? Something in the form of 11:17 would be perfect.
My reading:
8:00
